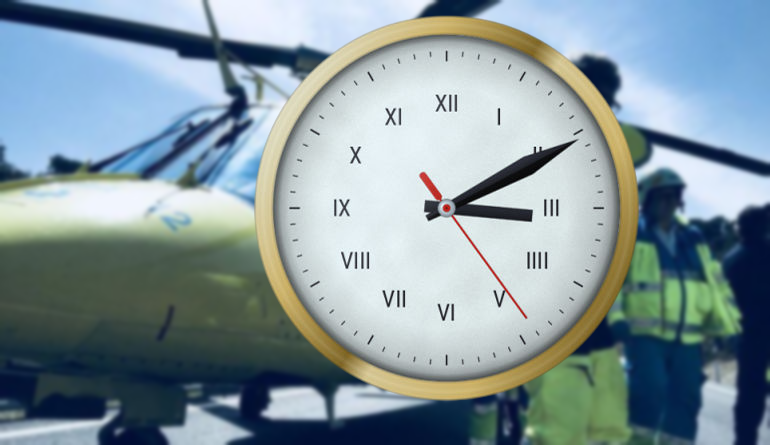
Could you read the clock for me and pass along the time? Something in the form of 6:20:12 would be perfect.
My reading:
3:10:24
